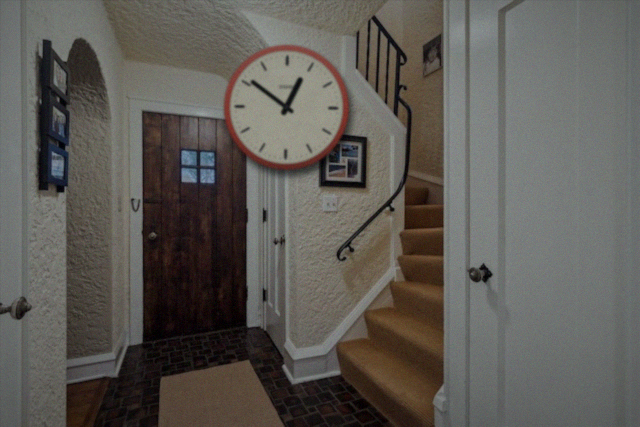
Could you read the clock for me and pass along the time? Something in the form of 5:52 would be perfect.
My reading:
12:51
